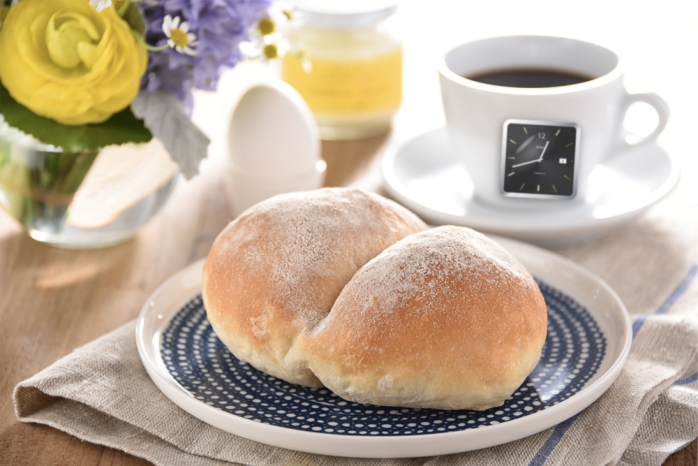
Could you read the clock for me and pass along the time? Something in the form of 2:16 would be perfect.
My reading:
12:42
